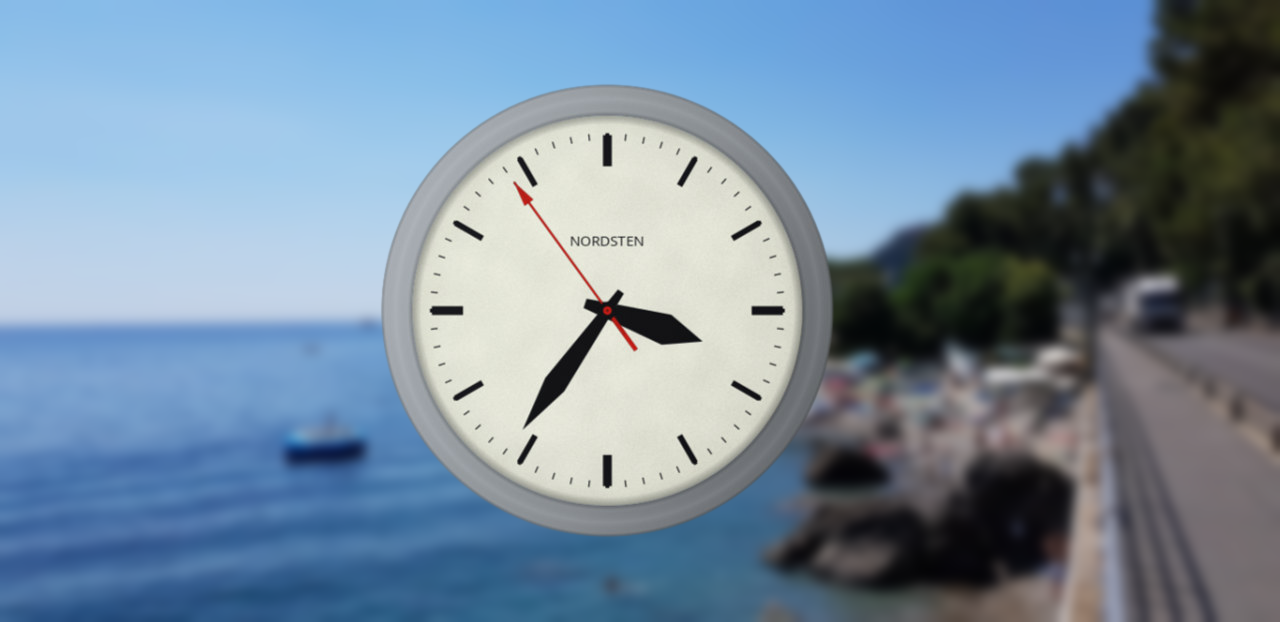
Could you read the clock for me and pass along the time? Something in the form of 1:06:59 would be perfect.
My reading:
3:35:54
